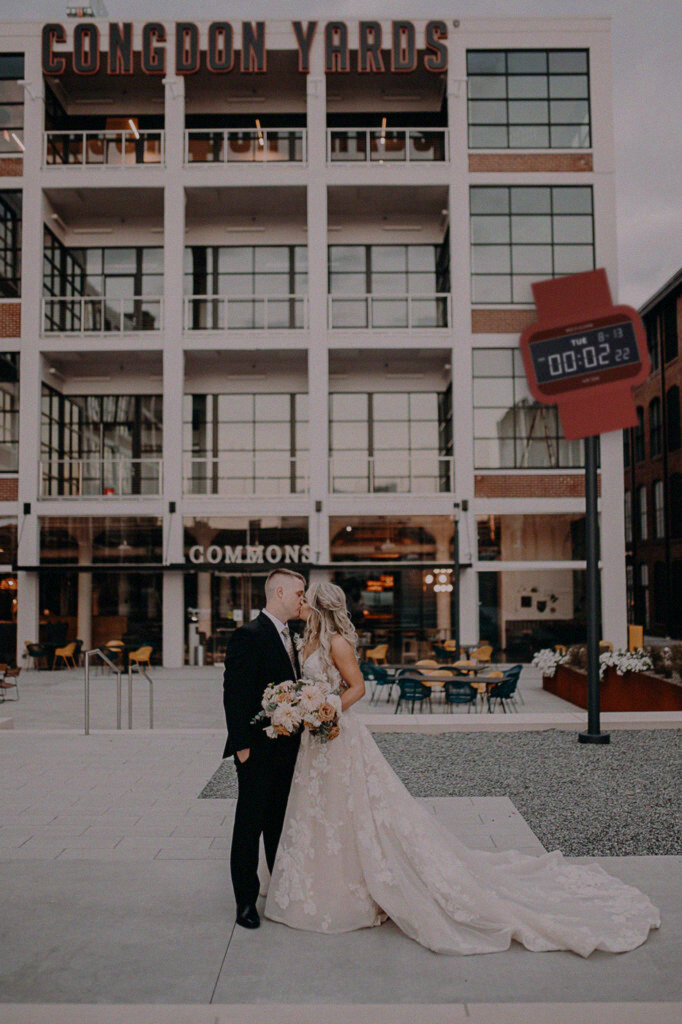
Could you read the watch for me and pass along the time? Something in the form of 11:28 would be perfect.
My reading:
0:02
